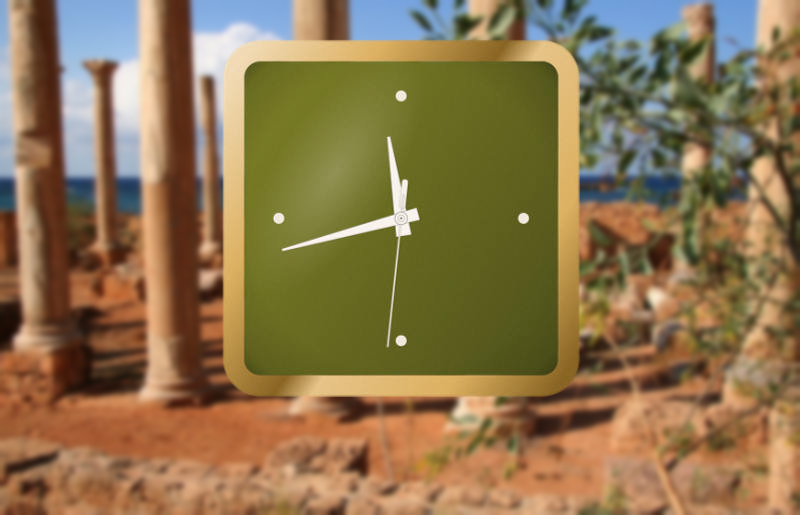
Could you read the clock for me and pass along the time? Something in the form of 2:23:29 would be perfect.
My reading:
11:42:31
